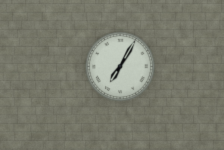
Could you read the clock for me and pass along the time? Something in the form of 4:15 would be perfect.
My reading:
7:05
